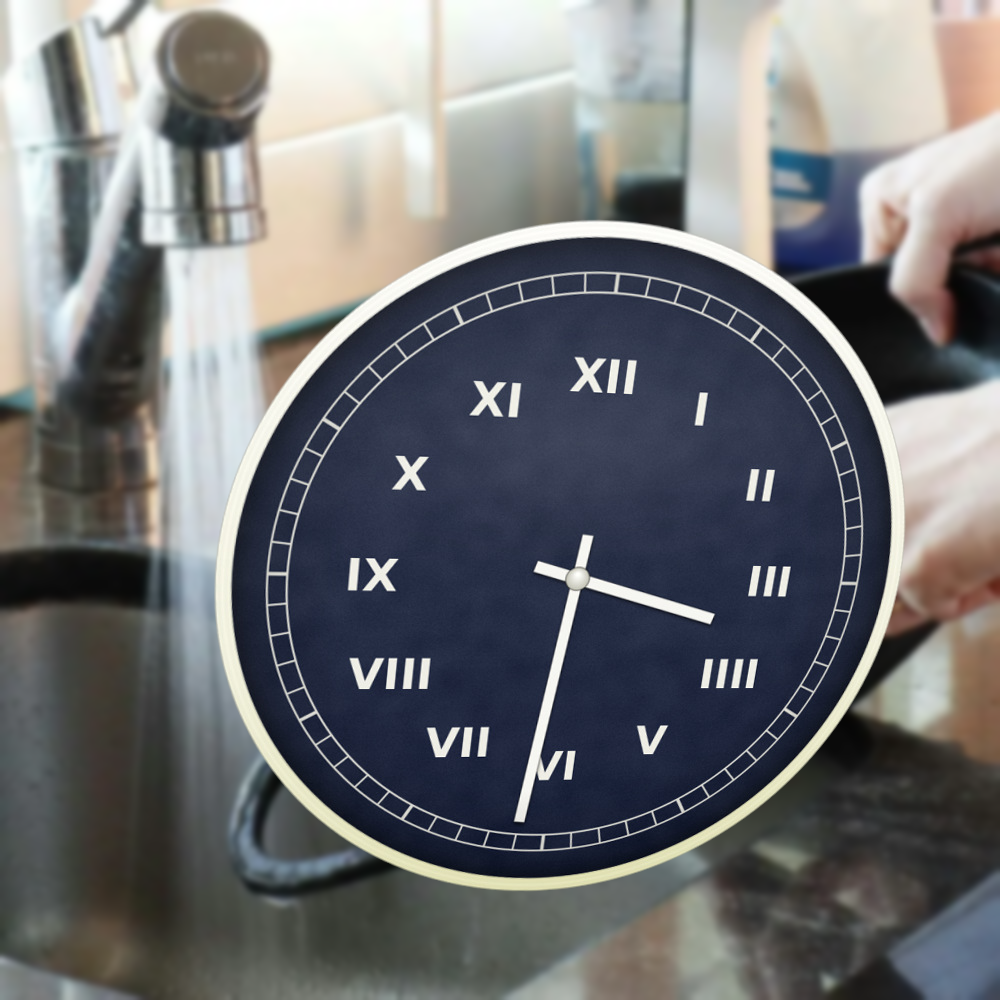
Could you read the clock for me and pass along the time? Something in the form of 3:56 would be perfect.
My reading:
3:31
